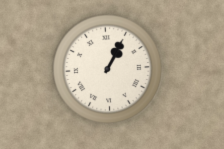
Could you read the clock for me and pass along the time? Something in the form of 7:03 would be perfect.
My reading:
1:05
